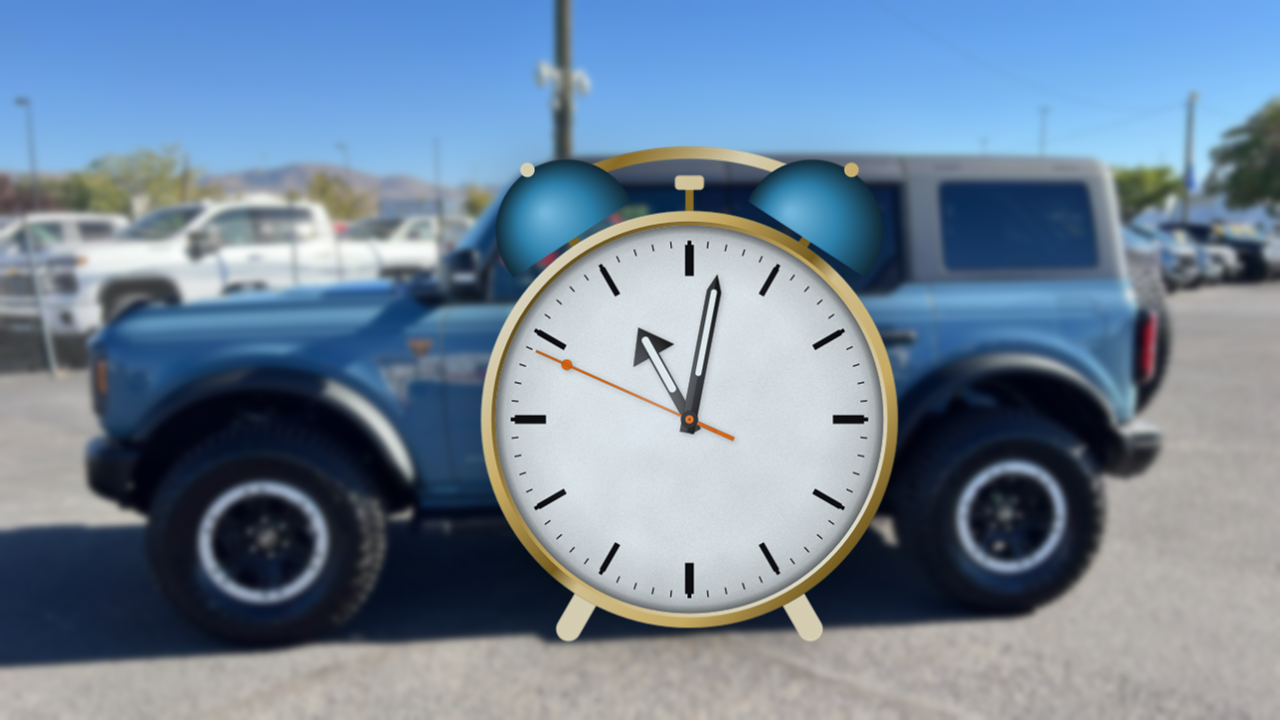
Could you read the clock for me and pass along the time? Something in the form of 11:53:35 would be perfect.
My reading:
11:01:49
